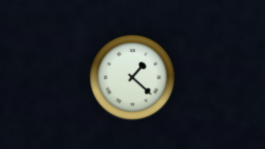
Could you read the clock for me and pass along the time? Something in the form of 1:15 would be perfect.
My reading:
1:22
